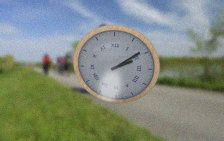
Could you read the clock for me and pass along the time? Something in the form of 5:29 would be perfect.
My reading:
2:09
